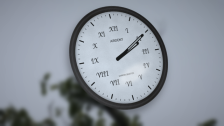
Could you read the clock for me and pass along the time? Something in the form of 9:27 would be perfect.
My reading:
2:10
